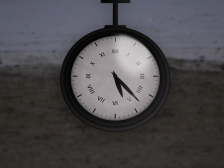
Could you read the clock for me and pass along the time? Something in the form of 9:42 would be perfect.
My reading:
5:23
